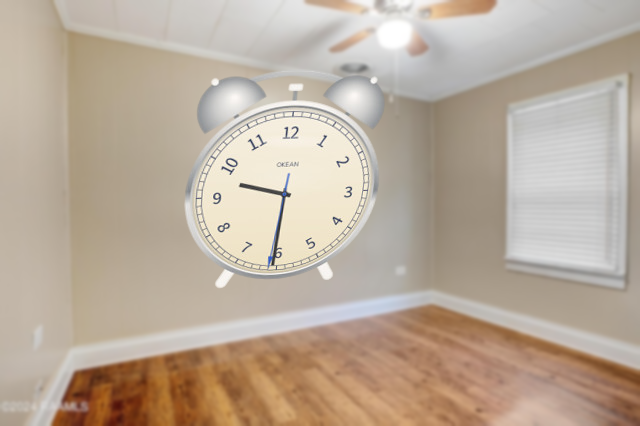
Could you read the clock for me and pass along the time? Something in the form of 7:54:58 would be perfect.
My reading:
9:30:31
